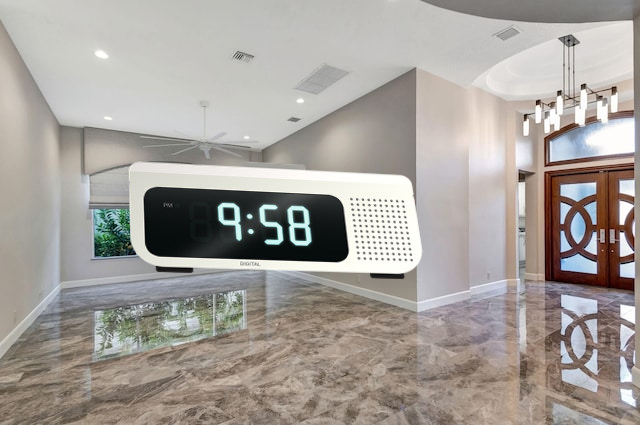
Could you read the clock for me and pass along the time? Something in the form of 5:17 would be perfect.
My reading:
9:58
